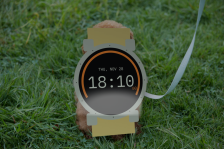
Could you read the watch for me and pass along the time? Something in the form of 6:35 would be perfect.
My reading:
18:10
